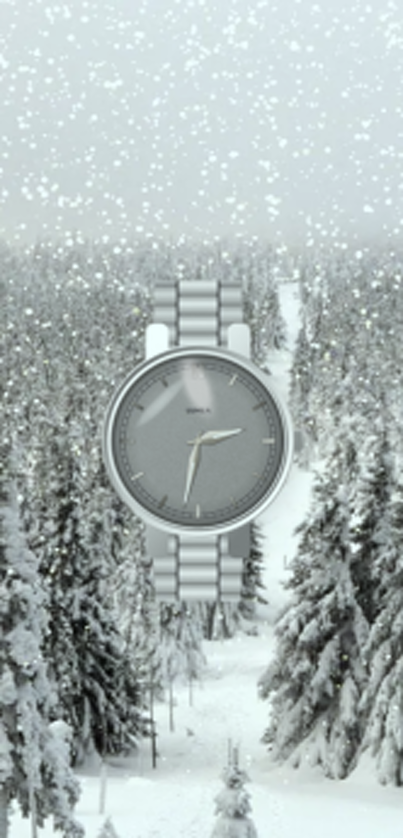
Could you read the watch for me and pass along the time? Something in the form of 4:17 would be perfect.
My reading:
2:32
